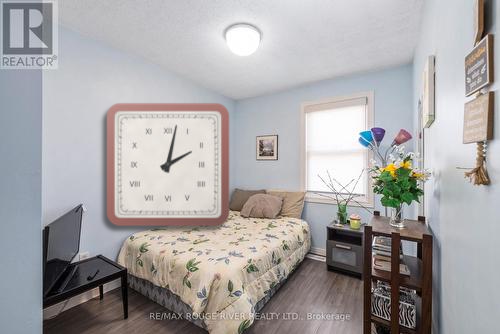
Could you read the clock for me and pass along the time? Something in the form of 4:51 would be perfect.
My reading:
2:02
